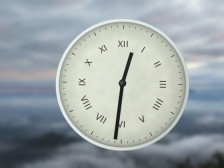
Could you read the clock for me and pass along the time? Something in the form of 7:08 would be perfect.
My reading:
12:31
